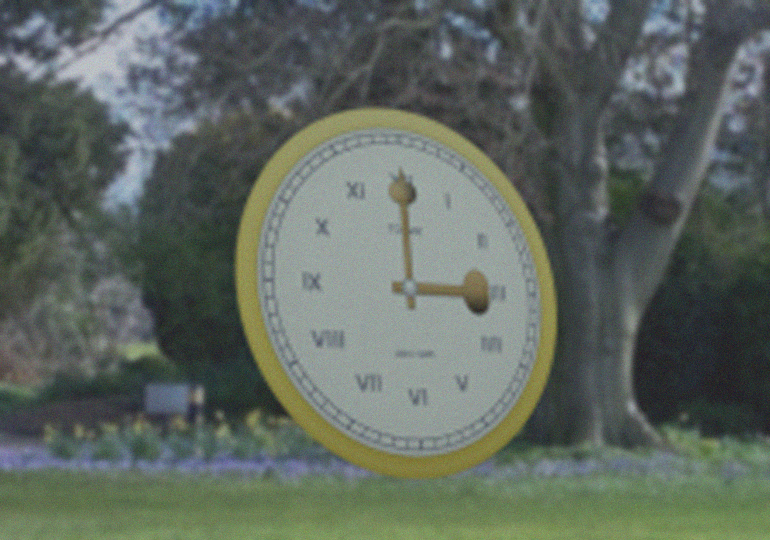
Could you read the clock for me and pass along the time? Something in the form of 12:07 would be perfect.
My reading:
3:00
